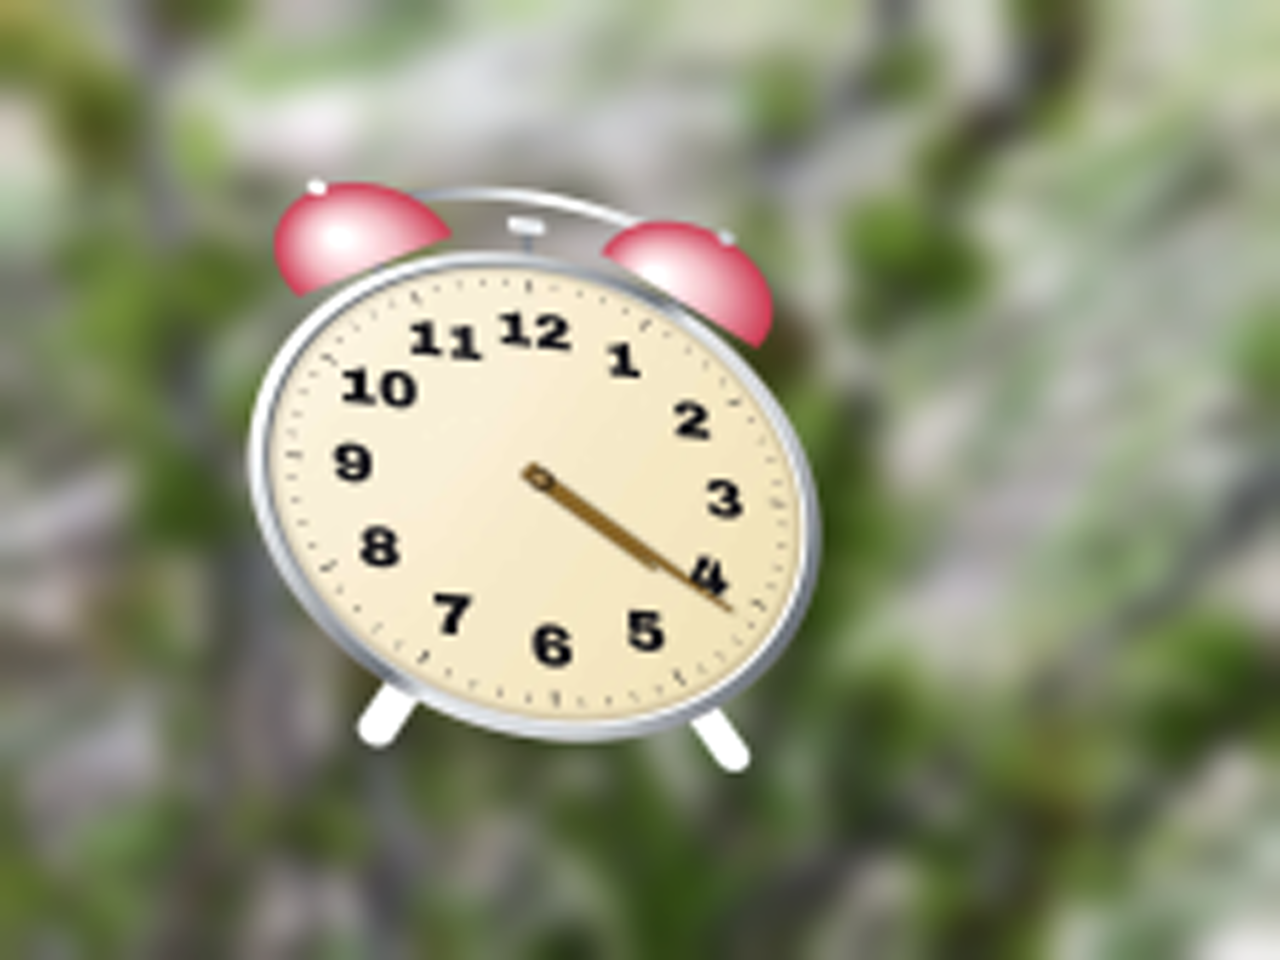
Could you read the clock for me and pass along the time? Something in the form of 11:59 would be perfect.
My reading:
4:21
